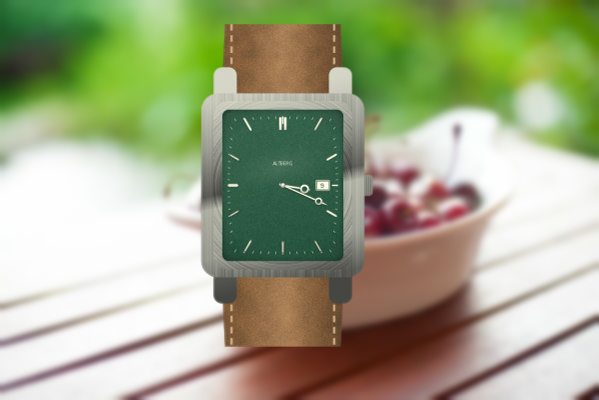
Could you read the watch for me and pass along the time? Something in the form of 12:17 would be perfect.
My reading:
3:19
